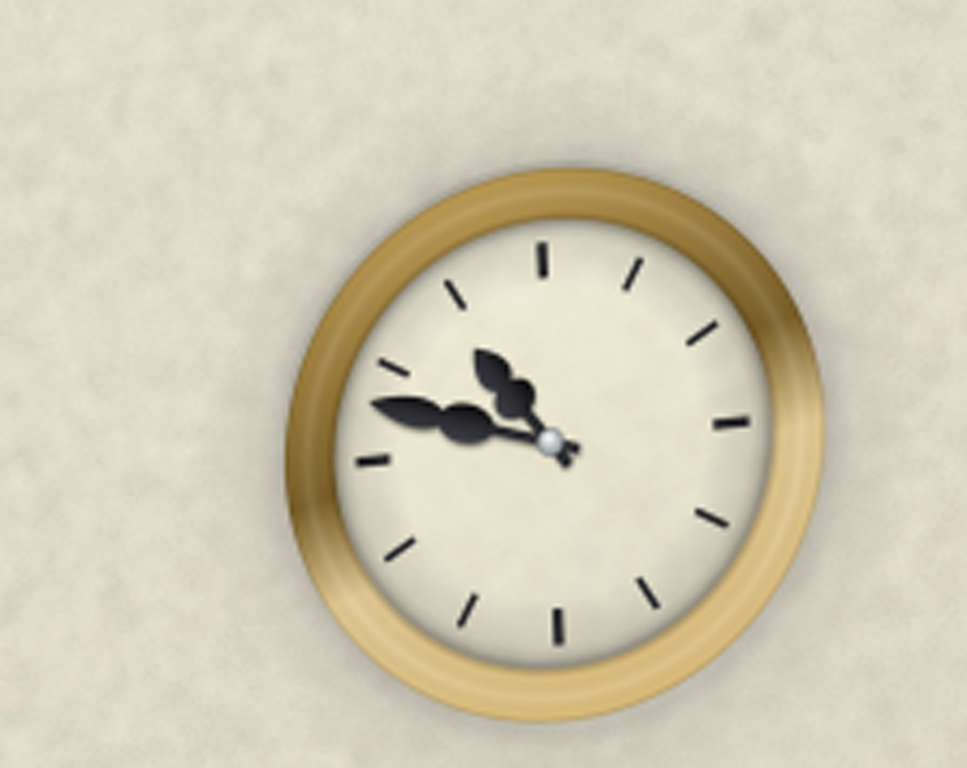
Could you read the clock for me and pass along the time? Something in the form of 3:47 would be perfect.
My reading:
10:48
